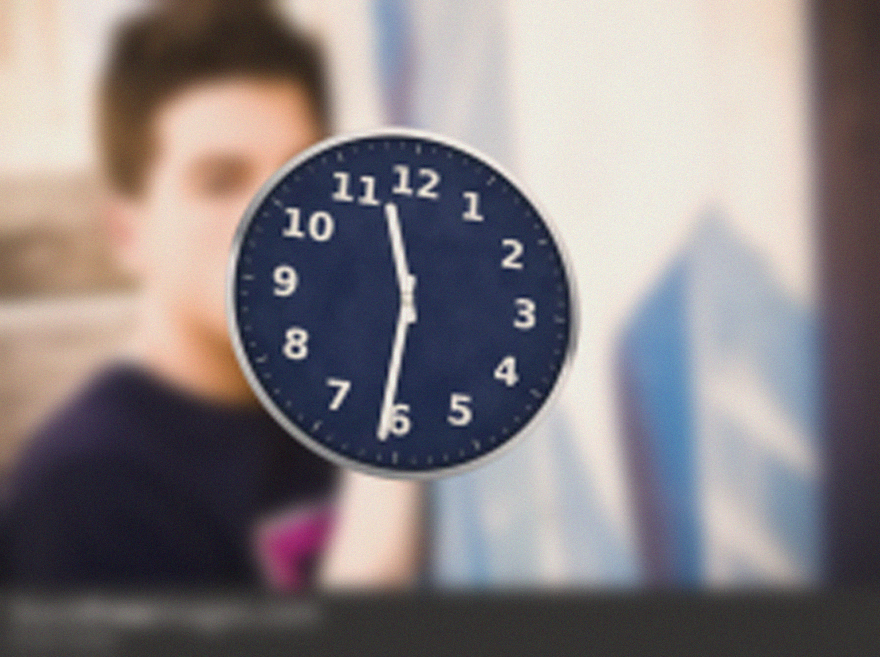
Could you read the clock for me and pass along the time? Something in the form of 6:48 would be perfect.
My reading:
11:31
